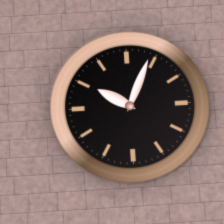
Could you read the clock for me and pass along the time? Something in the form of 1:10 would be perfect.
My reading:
10:04
